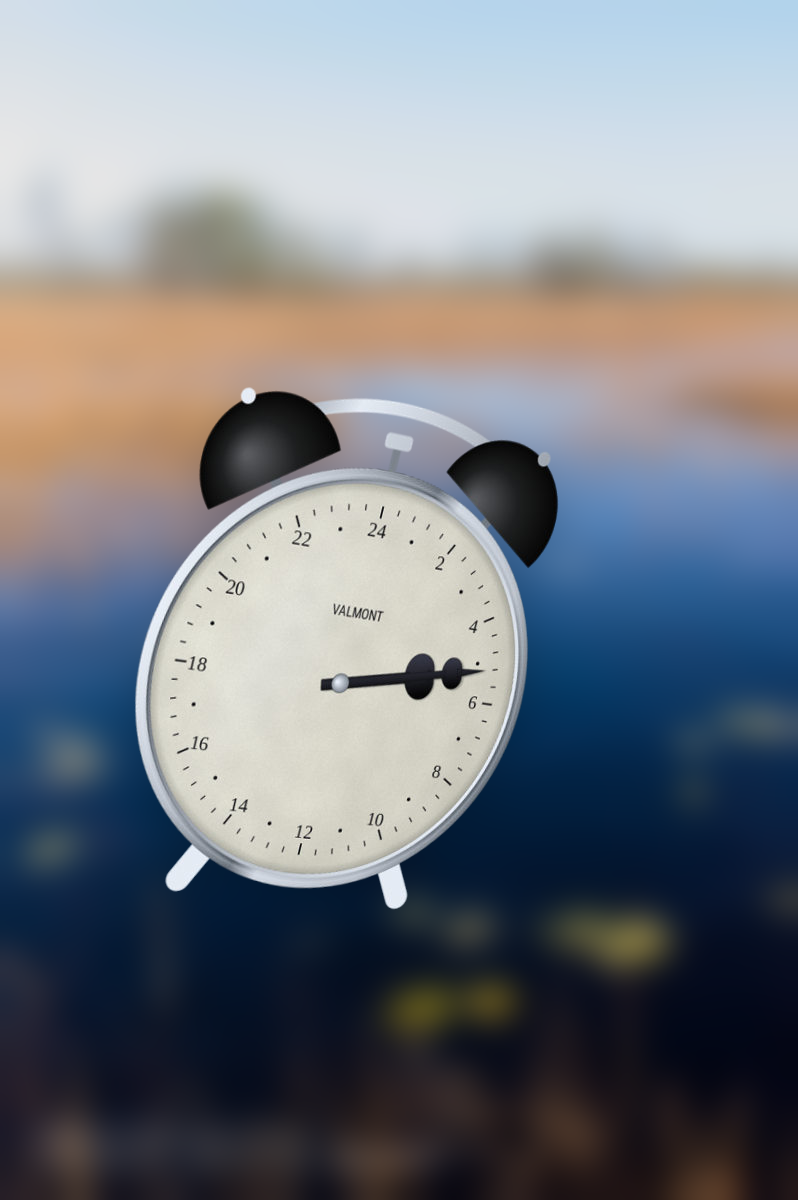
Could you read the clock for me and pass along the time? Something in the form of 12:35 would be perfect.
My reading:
5:13
